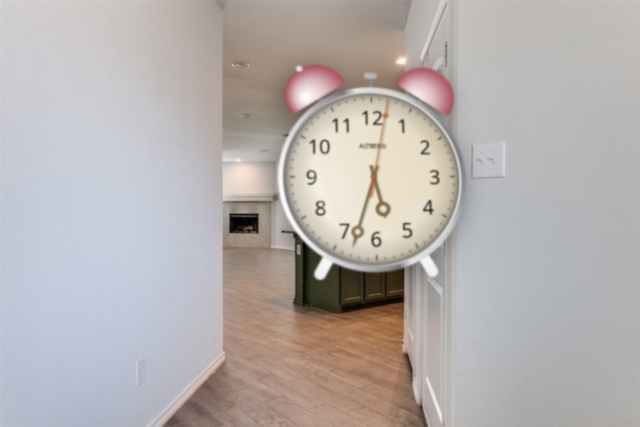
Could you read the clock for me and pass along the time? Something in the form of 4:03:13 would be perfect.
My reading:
5:33:02
